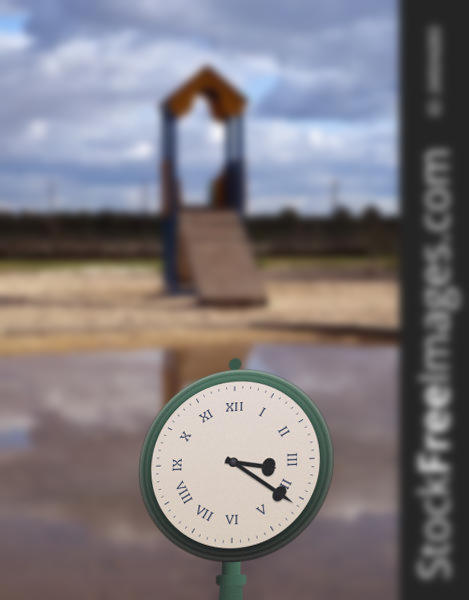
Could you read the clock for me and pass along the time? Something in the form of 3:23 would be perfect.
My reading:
3:21
